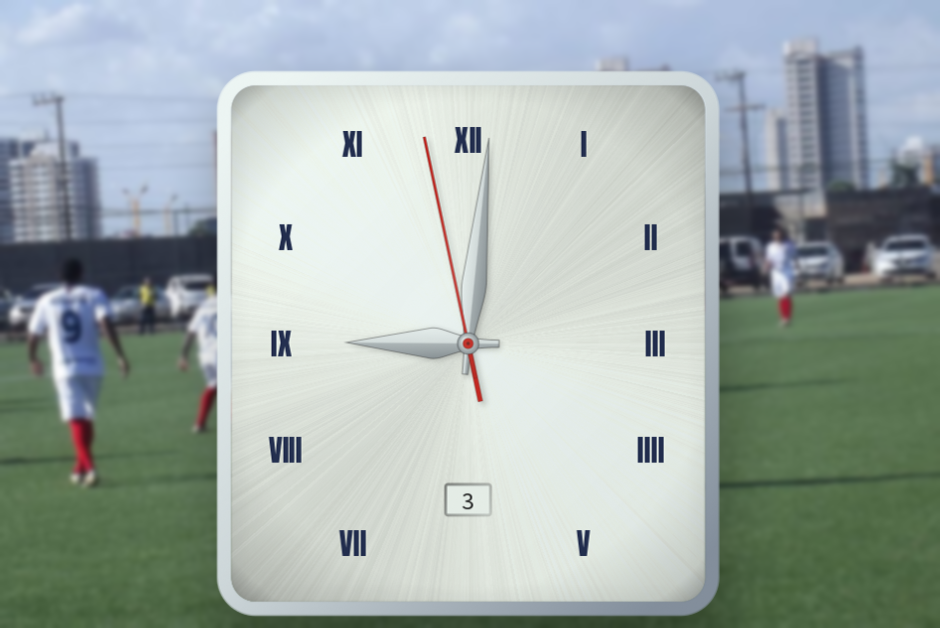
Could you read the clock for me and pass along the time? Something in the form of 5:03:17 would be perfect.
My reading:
9:00:58
